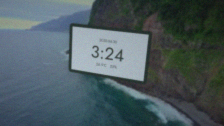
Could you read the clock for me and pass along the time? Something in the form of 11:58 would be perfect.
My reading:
3:24
